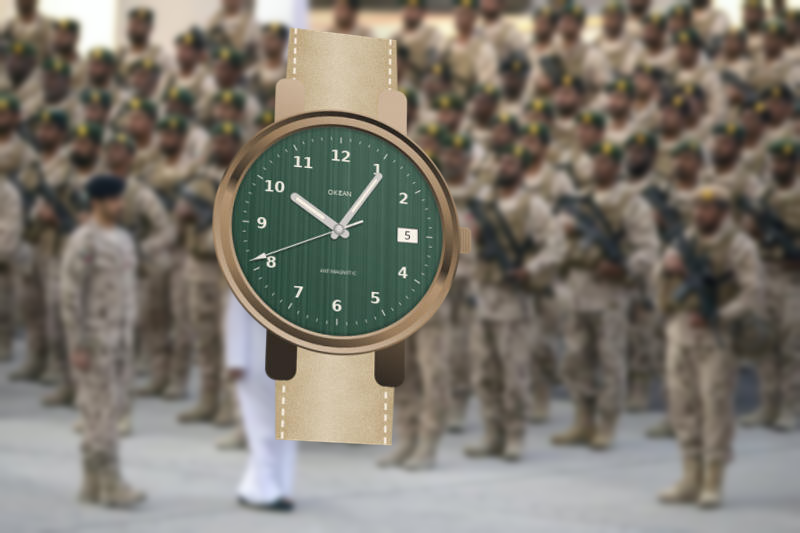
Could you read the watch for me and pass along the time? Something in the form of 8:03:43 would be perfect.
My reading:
10:05:41
